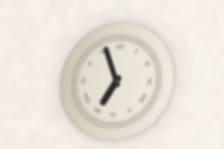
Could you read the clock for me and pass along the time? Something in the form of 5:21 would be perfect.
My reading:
6:56
